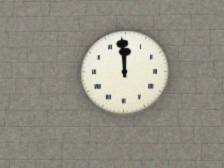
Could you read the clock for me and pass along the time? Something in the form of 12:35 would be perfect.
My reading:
11:59
